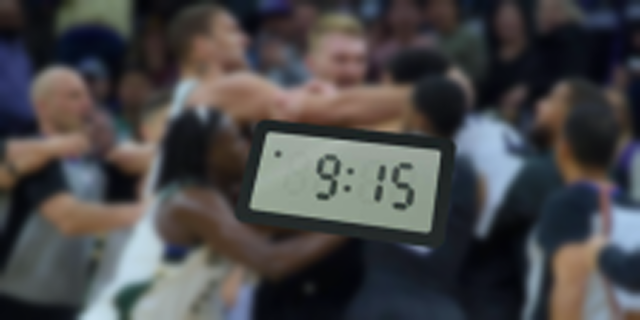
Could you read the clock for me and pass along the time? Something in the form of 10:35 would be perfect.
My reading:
9:15
